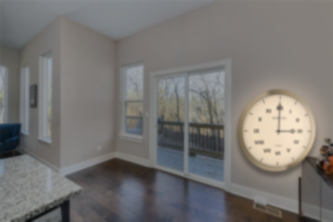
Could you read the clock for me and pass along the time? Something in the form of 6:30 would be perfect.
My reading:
3:00
